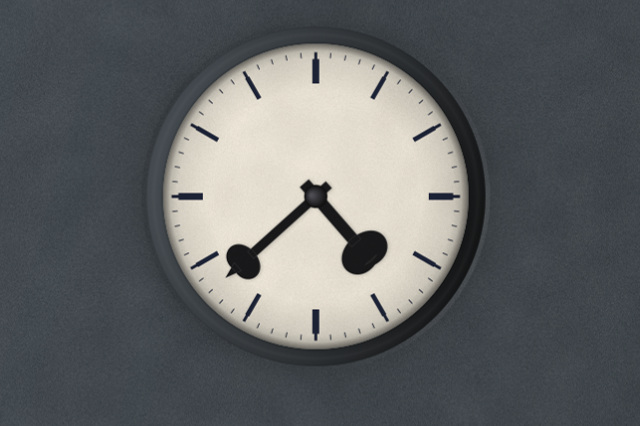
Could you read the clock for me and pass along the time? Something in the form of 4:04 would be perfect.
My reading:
4:38
